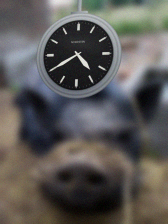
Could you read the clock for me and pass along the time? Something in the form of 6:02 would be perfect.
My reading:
4:40
